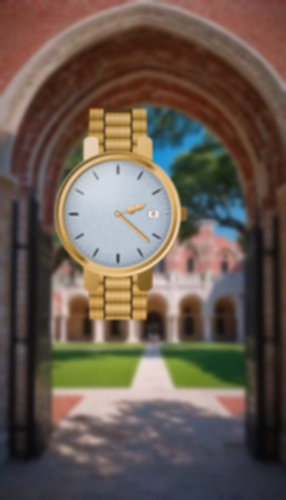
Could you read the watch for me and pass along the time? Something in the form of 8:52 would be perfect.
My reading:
2:22
